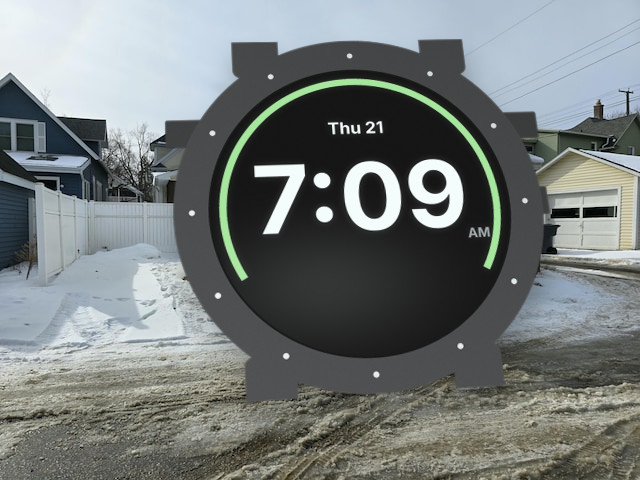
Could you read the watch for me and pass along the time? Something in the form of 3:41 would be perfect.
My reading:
7:09
